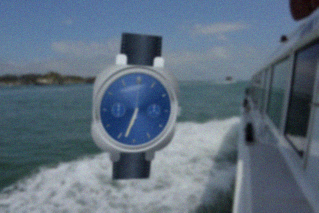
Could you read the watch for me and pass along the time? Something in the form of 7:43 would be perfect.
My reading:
6:33
